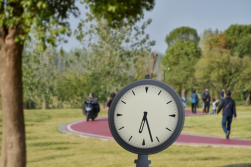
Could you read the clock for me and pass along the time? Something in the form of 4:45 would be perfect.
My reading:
6:27
